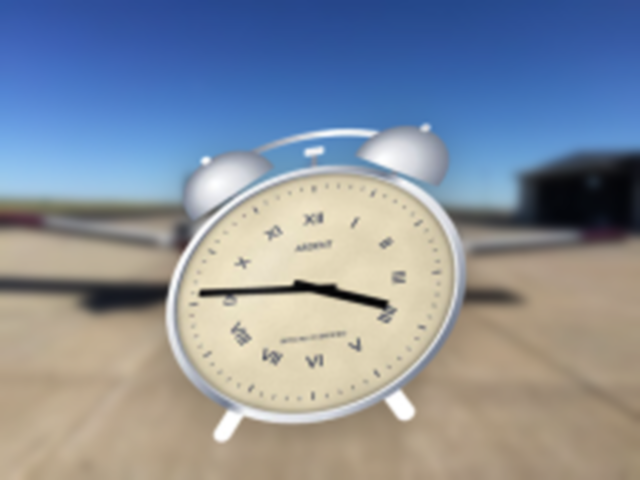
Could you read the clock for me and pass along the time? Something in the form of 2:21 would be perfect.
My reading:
3:46
